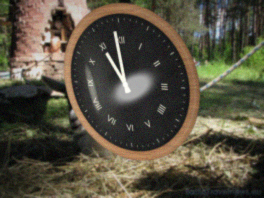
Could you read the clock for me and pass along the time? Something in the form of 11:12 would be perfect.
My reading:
10:59
